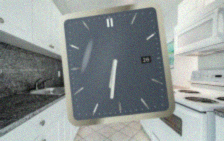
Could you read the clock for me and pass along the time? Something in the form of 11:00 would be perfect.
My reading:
6:32
